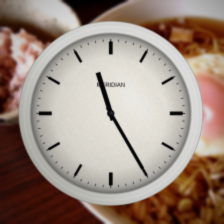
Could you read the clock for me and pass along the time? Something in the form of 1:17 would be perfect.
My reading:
11:25
